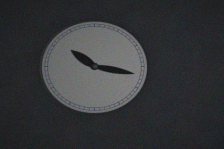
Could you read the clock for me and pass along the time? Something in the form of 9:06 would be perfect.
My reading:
10:17
